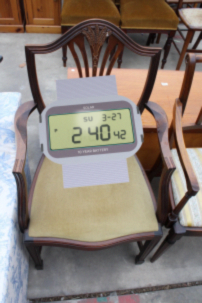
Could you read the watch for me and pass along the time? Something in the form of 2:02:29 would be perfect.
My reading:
2:40:42
